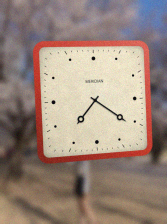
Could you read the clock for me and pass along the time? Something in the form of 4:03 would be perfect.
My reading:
7:21
